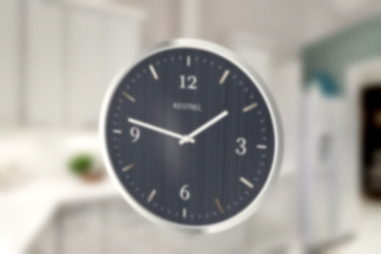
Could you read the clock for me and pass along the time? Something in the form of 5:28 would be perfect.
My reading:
1:47
